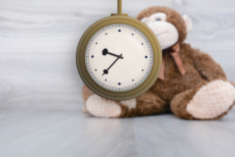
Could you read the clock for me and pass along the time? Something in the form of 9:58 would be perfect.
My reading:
9:37
